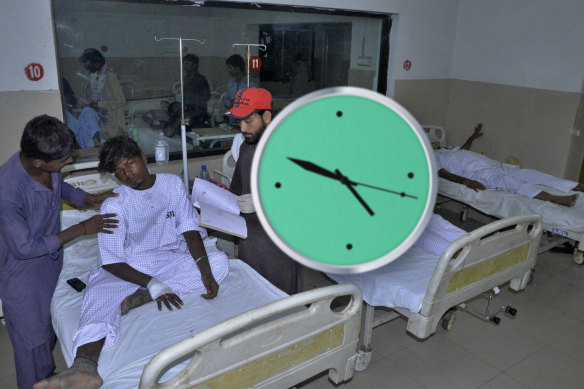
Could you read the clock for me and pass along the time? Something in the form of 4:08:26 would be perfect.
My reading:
4:49:18
